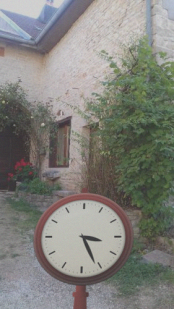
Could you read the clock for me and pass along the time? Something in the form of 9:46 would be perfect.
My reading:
3:26
